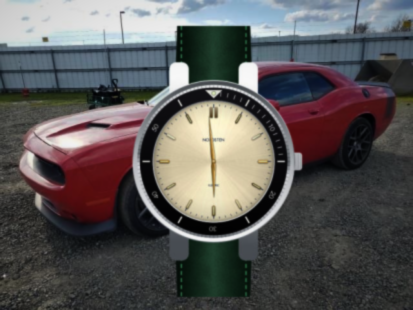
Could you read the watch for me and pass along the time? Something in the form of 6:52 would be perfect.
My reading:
5:59
